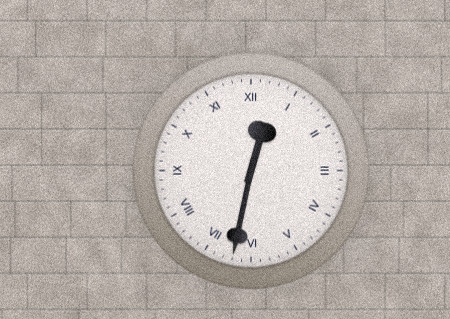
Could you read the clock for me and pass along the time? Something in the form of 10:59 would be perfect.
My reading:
12:32
